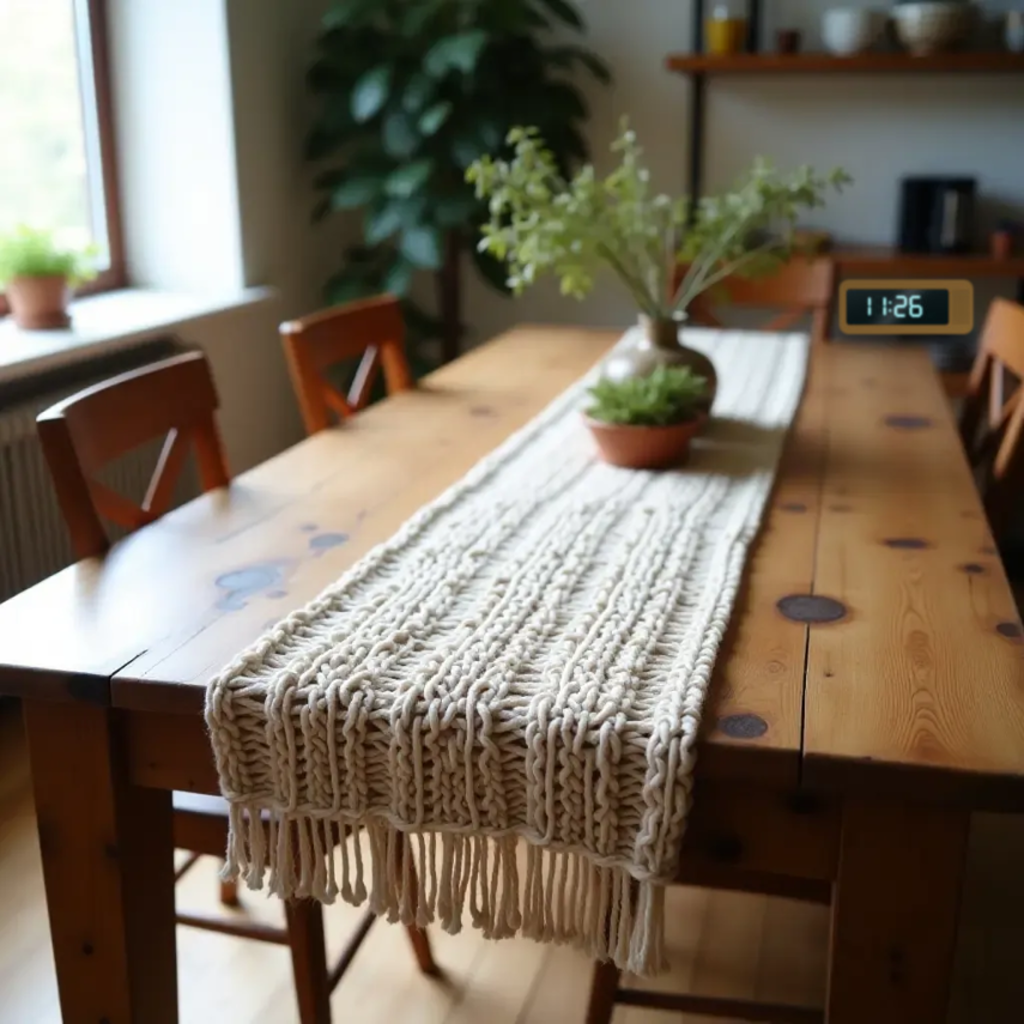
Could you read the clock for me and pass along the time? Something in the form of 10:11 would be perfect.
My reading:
11:26
